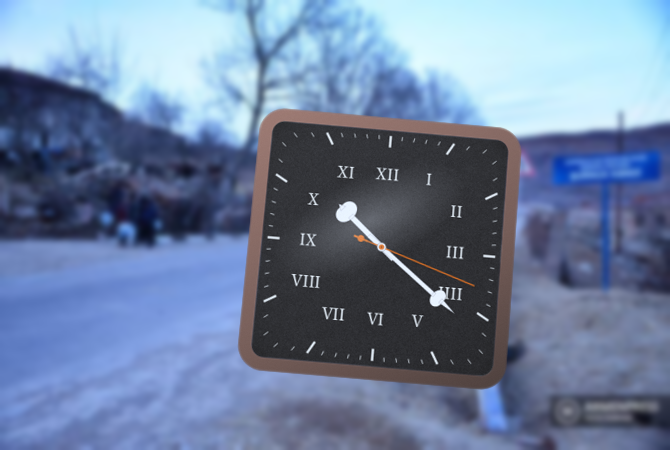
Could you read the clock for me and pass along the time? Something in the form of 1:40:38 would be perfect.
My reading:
10:21:18
